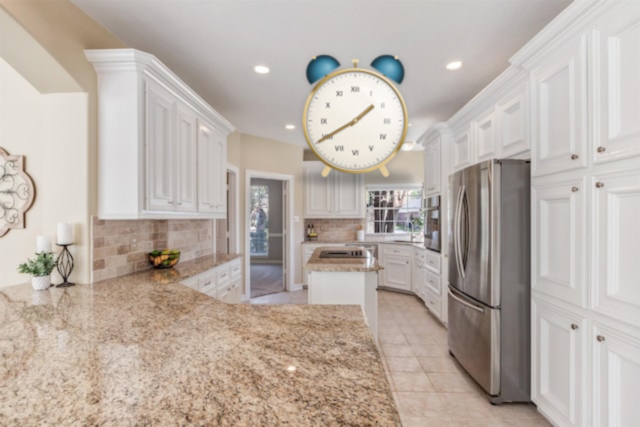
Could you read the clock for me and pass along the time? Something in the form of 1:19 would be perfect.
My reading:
1:40
